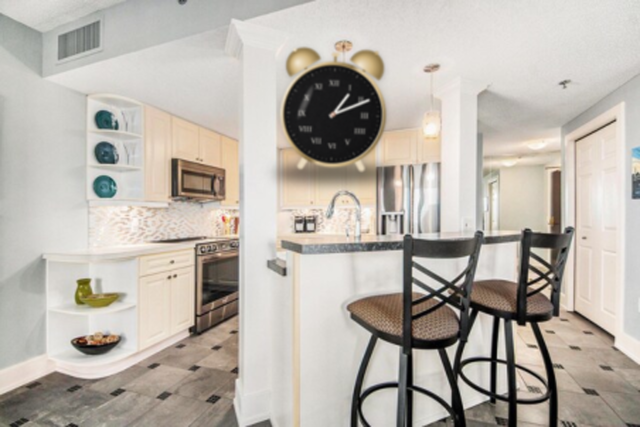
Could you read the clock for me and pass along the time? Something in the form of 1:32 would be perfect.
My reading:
1:11
